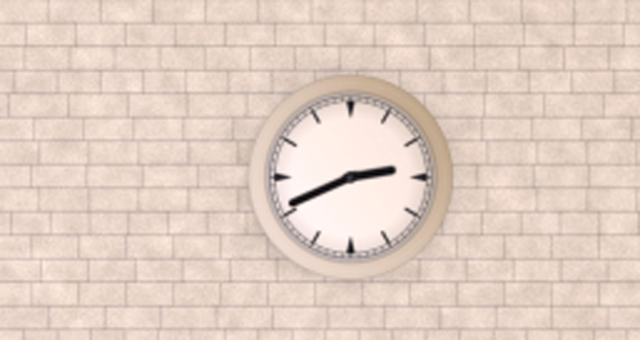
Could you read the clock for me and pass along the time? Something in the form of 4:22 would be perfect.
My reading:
2:41
